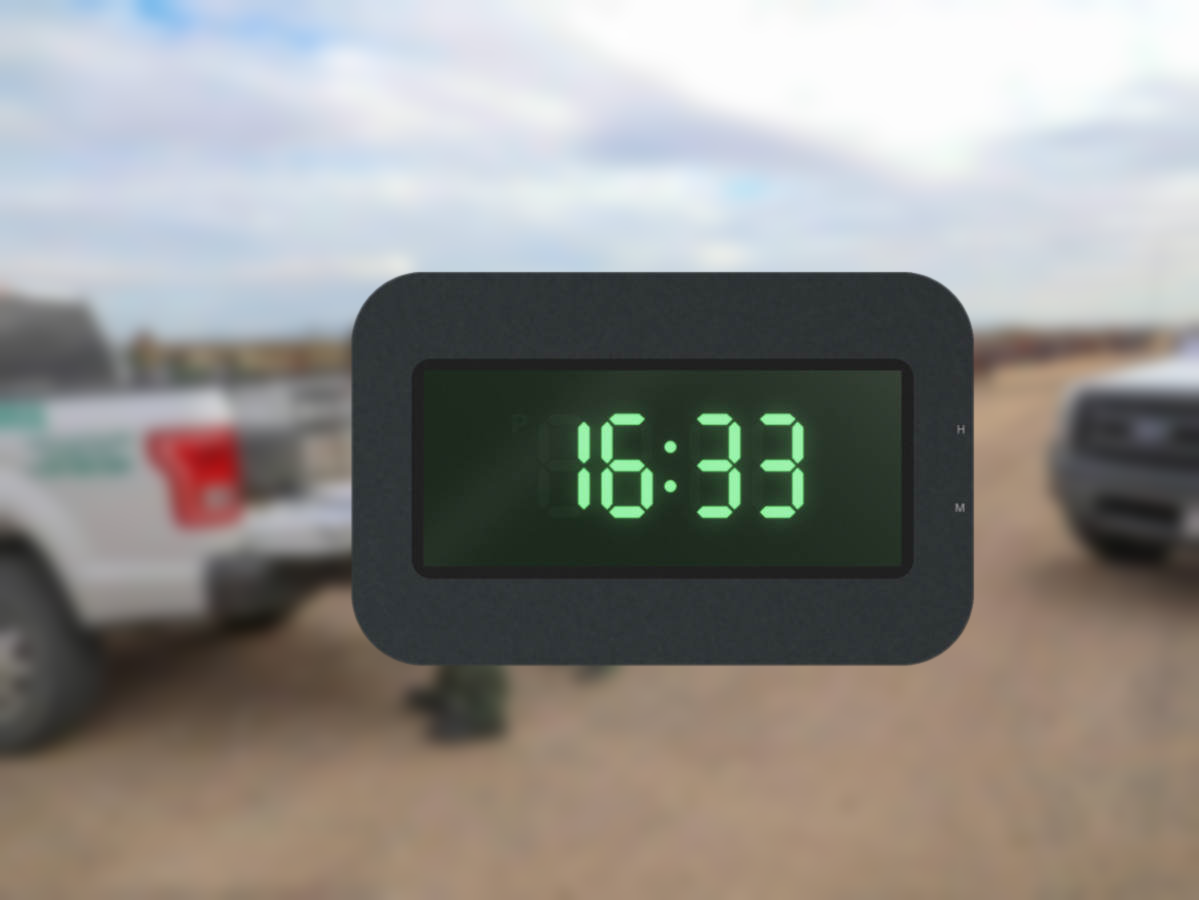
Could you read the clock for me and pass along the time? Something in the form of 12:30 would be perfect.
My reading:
16:33
